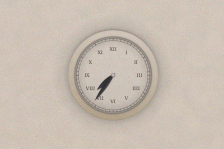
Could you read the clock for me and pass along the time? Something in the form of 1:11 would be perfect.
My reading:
7:36
